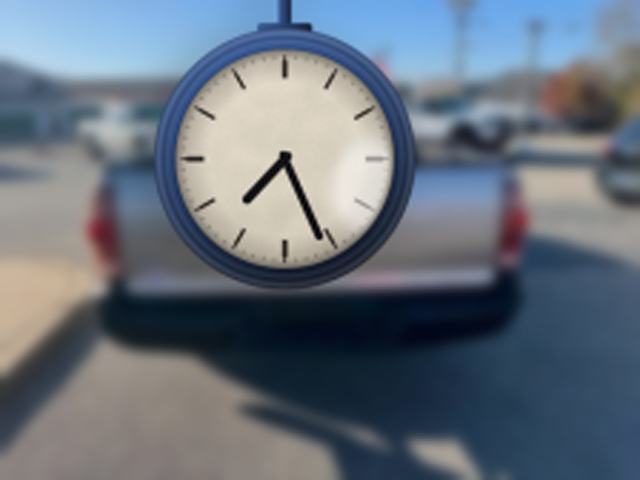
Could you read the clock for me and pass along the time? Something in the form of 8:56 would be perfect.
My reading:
7:26
